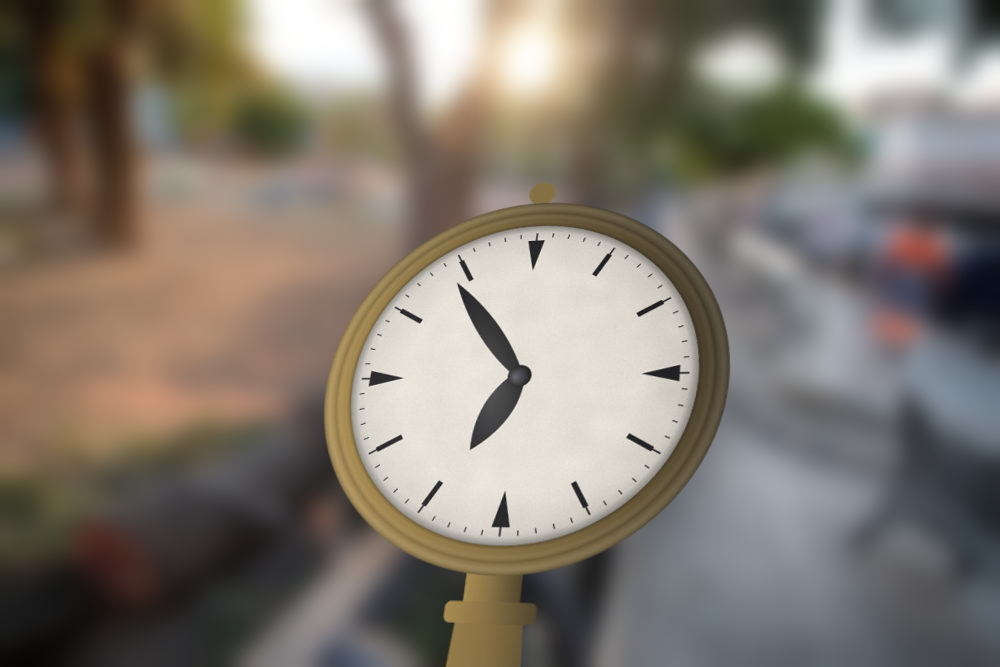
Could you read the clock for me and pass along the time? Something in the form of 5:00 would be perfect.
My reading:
6:54
